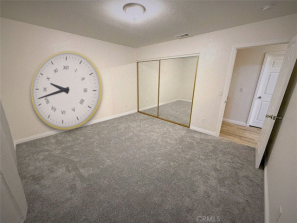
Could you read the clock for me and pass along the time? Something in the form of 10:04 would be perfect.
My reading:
9:42
